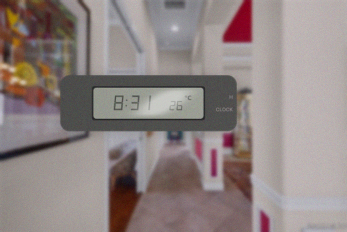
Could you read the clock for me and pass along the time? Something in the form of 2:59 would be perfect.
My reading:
8:31
